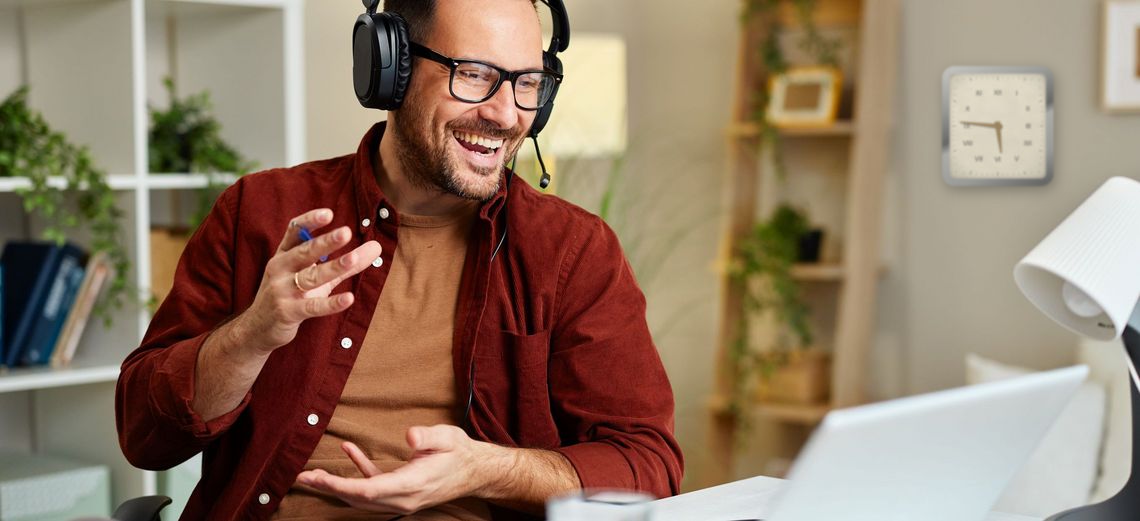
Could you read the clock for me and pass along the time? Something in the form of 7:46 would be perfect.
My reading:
5:46
